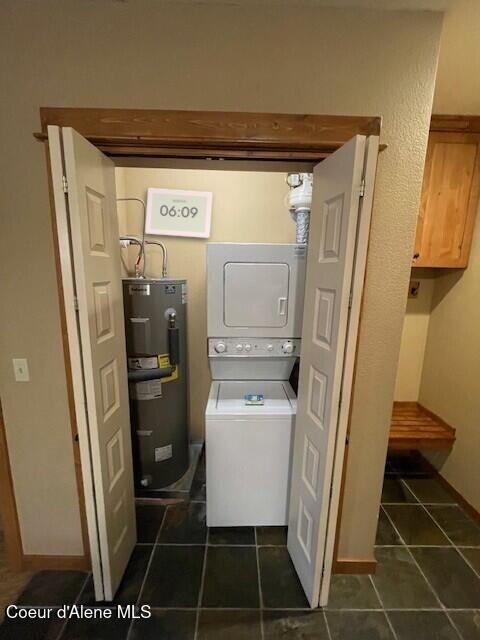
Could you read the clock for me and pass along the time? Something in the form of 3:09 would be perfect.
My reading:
6:09
